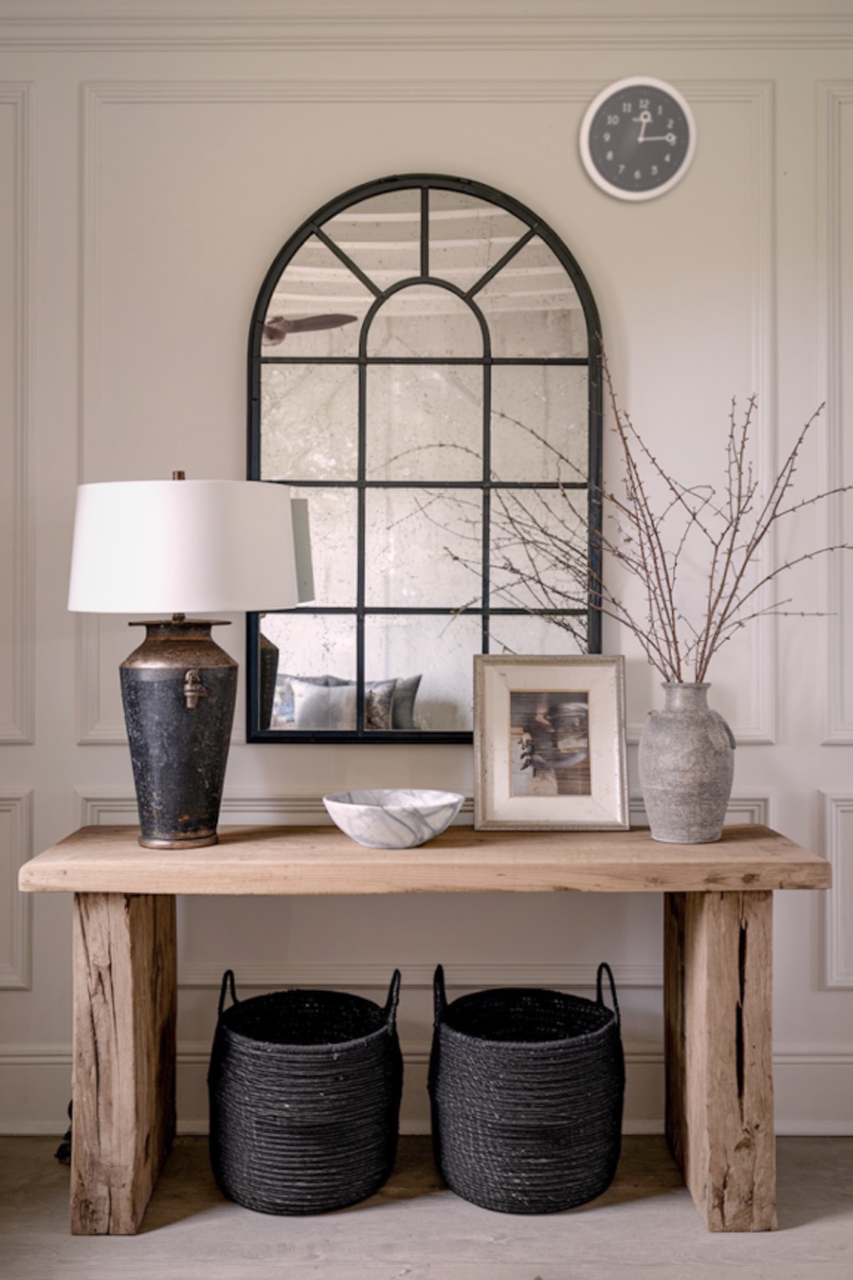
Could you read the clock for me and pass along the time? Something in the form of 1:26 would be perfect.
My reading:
12:14
